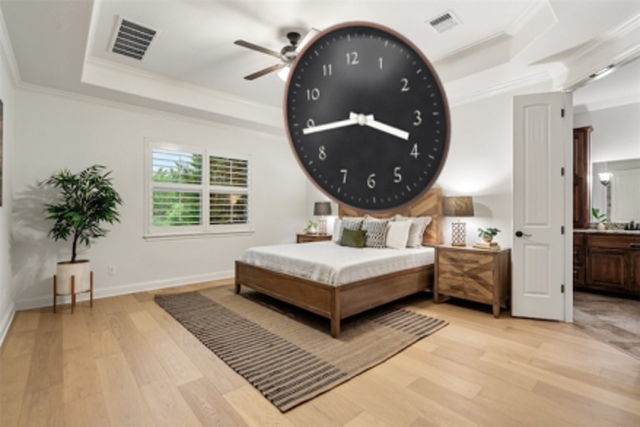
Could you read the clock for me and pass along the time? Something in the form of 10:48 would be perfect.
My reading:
3:44
